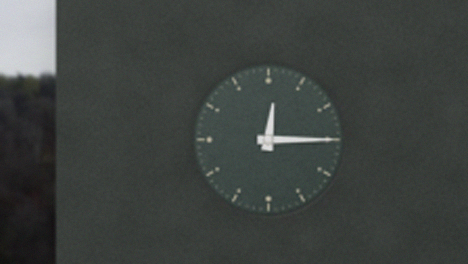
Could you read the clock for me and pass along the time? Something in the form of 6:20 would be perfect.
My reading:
12:15
